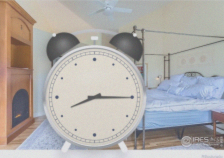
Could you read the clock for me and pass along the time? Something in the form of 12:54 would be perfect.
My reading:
8:15
